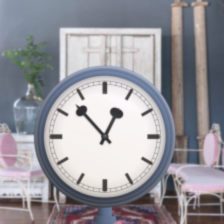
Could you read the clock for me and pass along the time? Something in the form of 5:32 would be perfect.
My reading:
12:53
